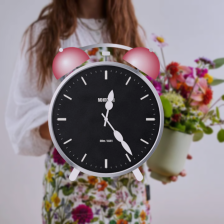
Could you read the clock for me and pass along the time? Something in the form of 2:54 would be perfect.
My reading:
12:24
